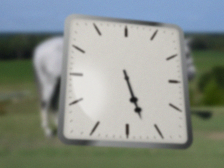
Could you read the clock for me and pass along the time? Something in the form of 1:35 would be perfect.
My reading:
5:27
